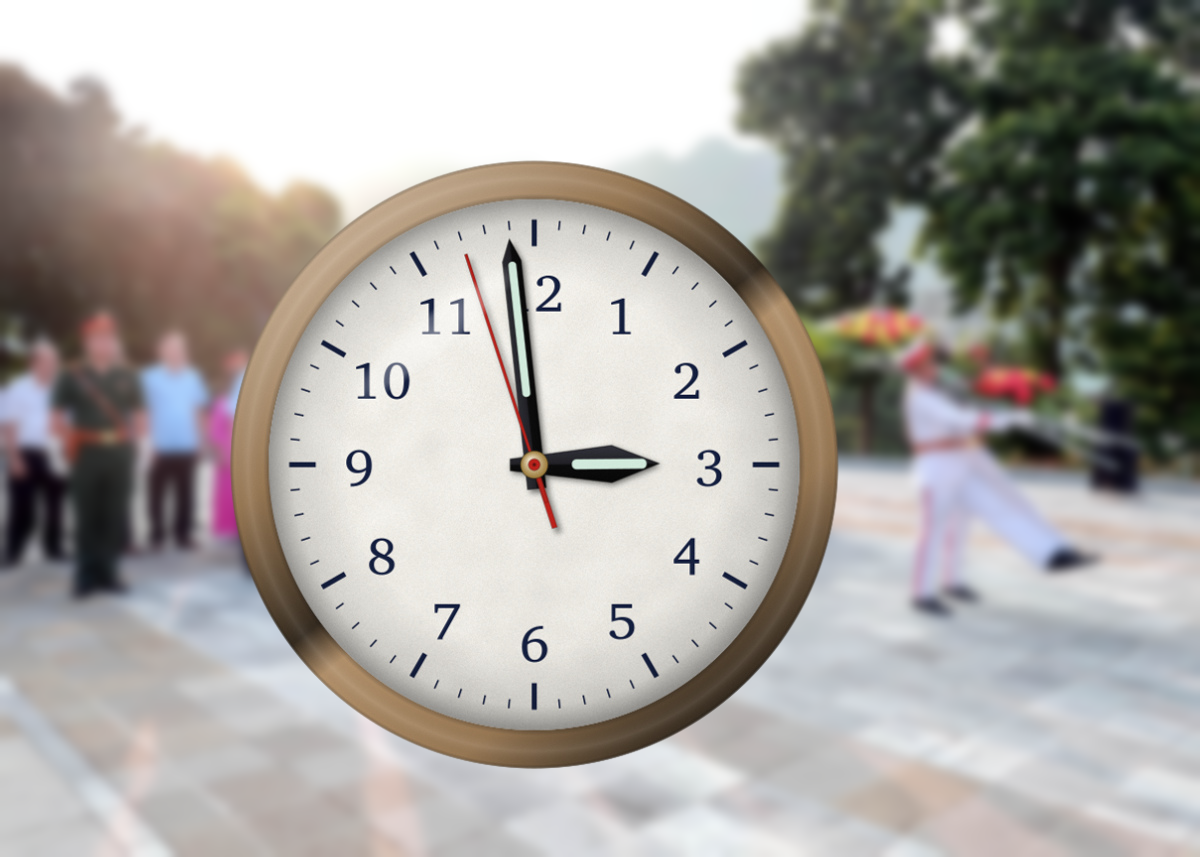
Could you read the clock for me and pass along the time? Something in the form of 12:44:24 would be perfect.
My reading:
2:58:57
